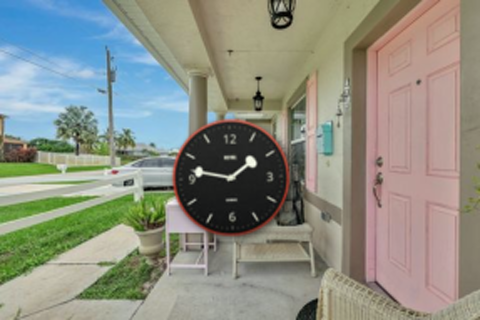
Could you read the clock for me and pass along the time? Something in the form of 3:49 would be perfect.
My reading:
1:47
